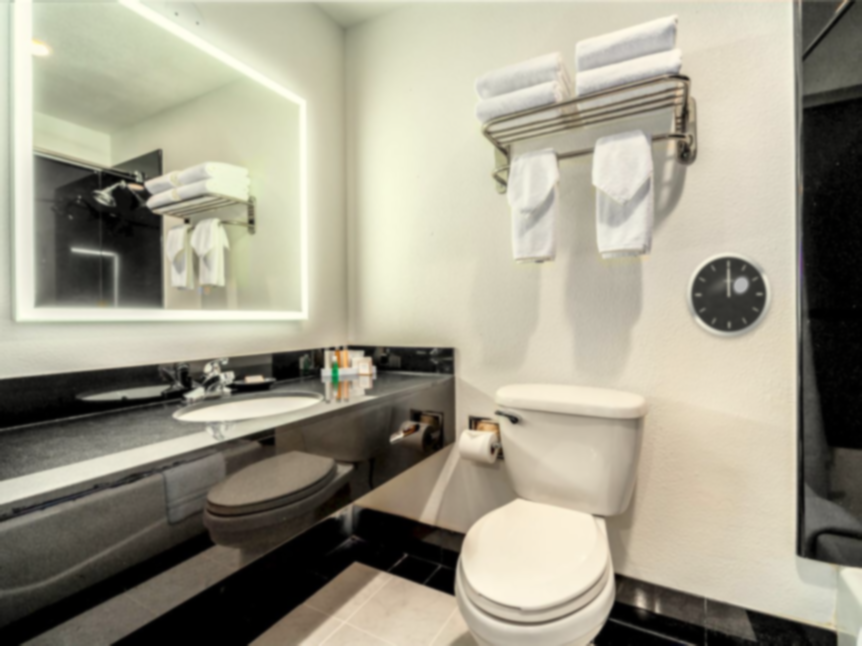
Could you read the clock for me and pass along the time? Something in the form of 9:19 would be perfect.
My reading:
12:00
